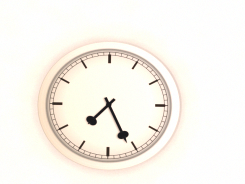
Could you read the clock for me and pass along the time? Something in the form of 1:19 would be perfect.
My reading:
7:26
